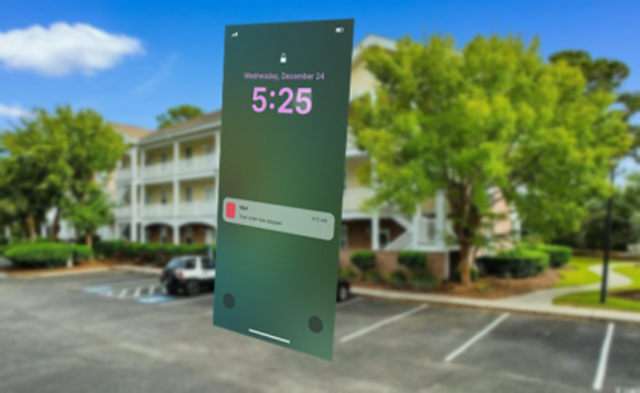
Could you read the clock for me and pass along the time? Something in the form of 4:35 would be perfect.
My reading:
5:25
